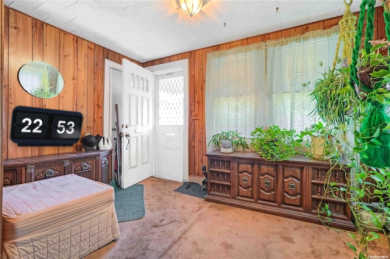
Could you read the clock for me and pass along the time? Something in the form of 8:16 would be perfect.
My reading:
22:53
